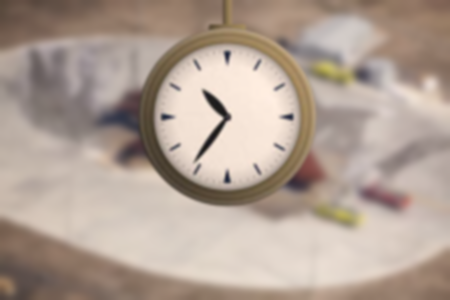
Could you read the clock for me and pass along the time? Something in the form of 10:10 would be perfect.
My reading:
10:36
